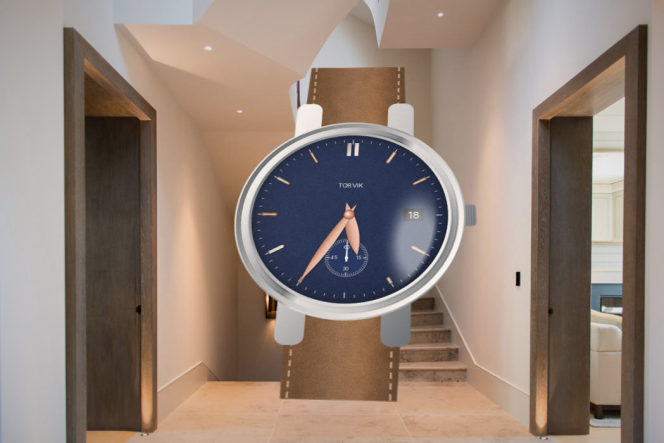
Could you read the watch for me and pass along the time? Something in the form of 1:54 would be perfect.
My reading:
5:35
